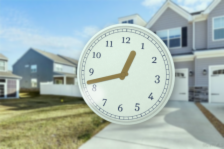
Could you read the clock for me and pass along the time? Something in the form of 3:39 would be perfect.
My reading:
12:42
